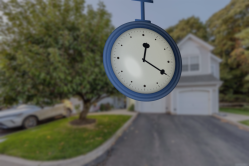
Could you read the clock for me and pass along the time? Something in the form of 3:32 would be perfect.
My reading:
12:20
